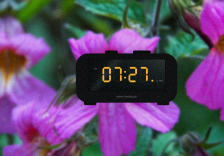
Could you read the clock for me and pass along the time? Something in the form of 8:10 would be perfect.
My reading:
7:27
